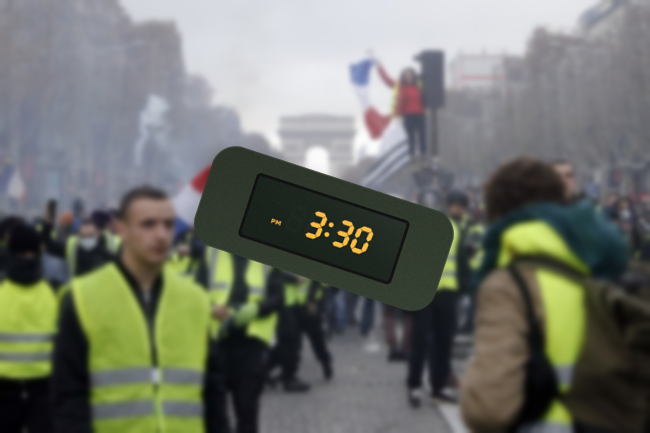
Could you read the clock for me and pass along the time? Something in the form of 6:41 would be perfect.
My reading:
3:30
